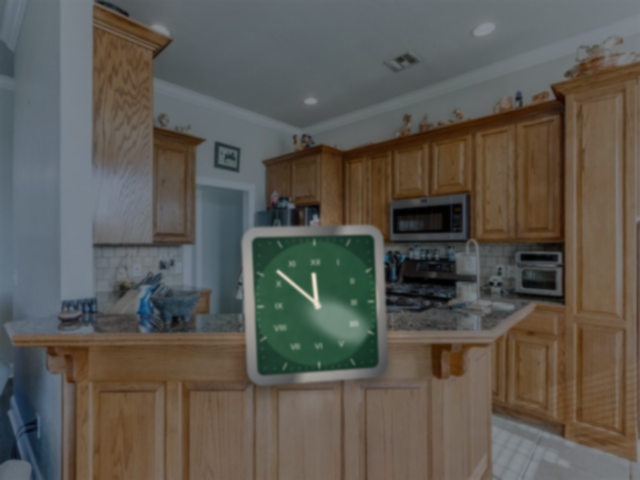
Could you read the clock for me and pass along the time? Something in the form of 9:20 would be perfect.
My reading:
11:52
